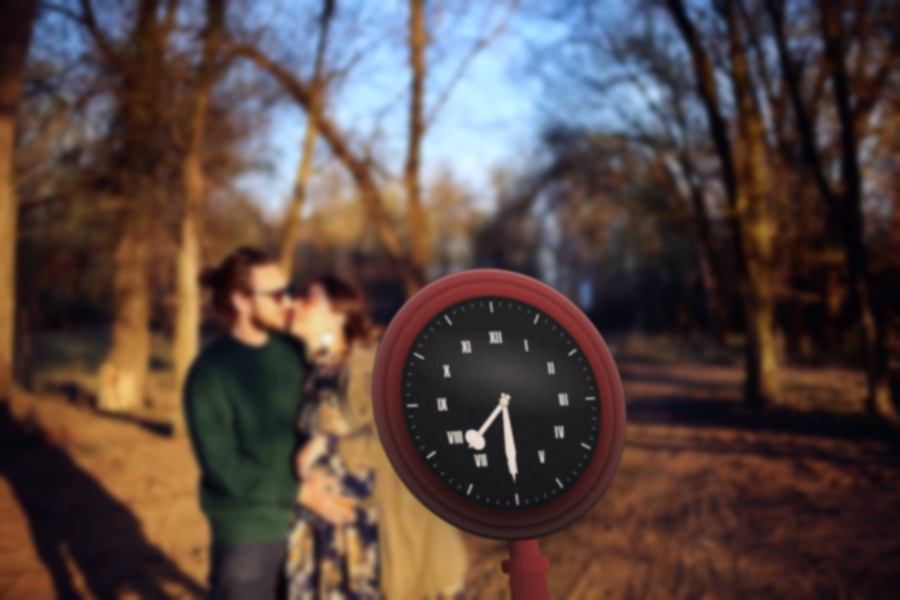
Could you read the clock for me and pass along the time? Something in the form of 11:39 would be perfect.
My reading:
7:30
